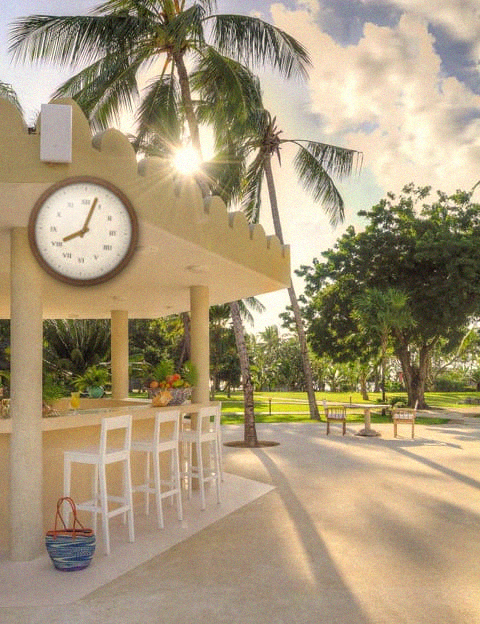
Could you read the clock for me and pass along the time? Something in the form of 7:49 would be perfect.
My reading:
8:03
